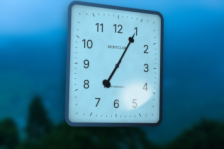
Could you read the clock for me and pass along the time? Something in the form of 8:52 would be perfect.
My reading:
7:05
